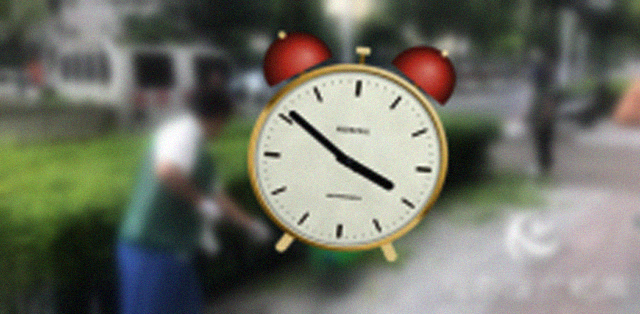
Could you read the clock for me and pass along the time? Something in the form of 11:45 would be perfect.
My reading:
3:51
